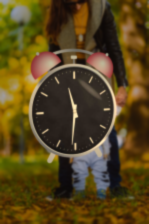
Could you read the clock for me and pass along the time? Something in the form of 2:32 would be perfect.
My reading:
11:31
